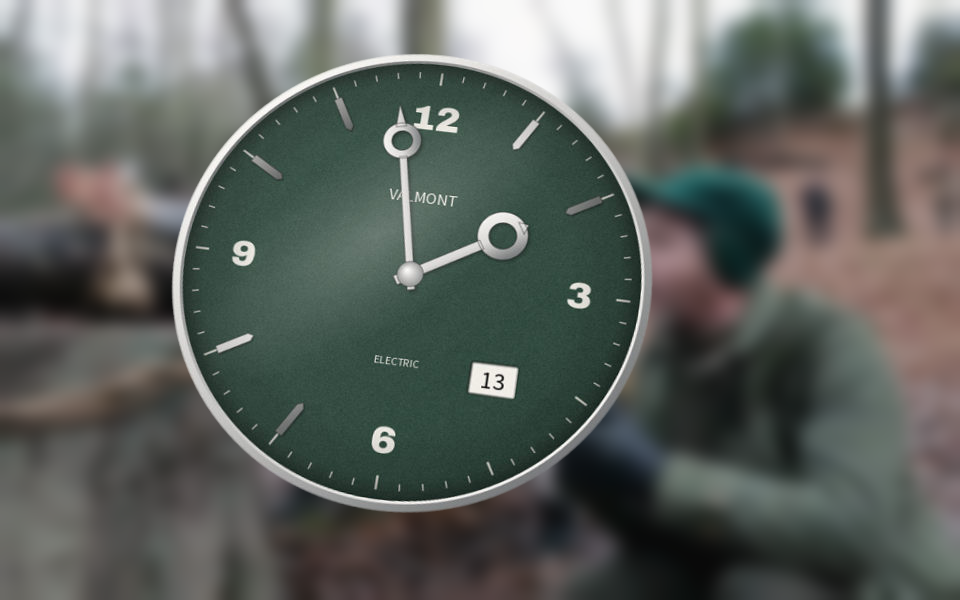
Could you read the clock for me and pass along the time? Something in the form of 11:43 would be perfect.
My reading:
1:58
